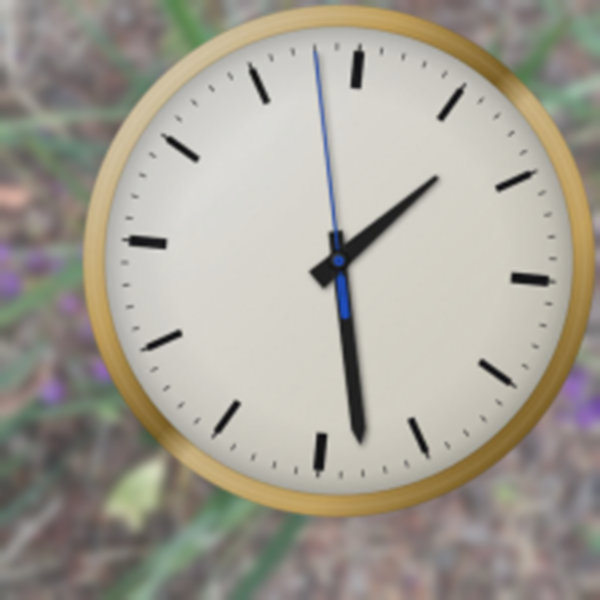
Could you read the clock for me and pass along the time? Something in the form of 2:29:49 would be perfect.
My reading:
1:27:58
